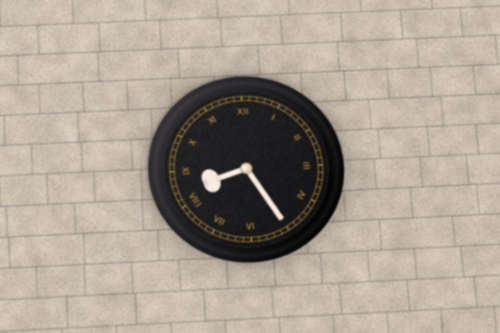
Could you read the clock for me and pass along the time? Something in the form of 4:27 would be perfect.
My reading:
8:25
